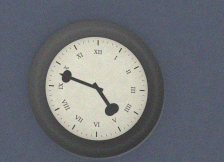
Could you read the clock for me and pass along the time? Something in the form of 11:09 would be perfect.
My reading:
4:48
